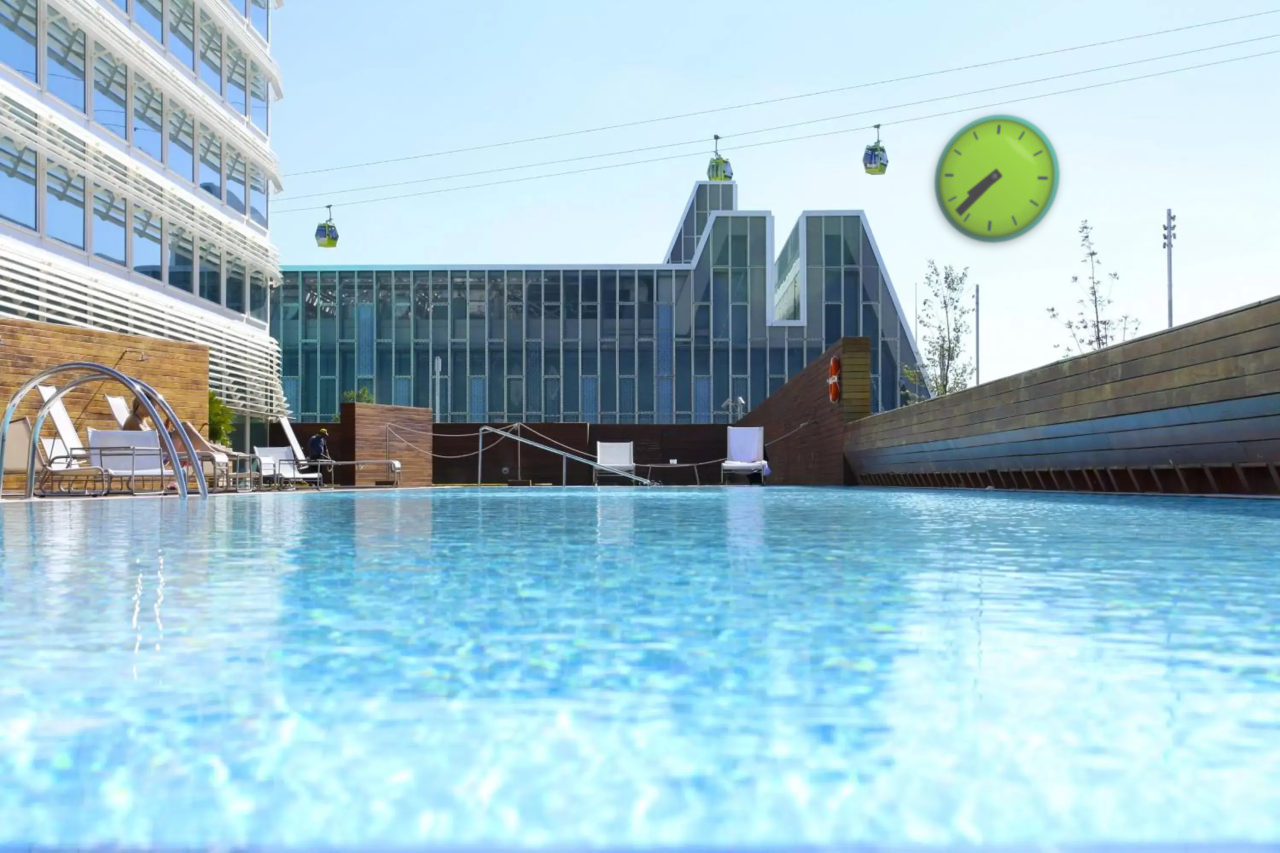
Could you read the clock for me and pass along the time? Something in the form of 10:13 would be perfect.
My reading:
7:37
